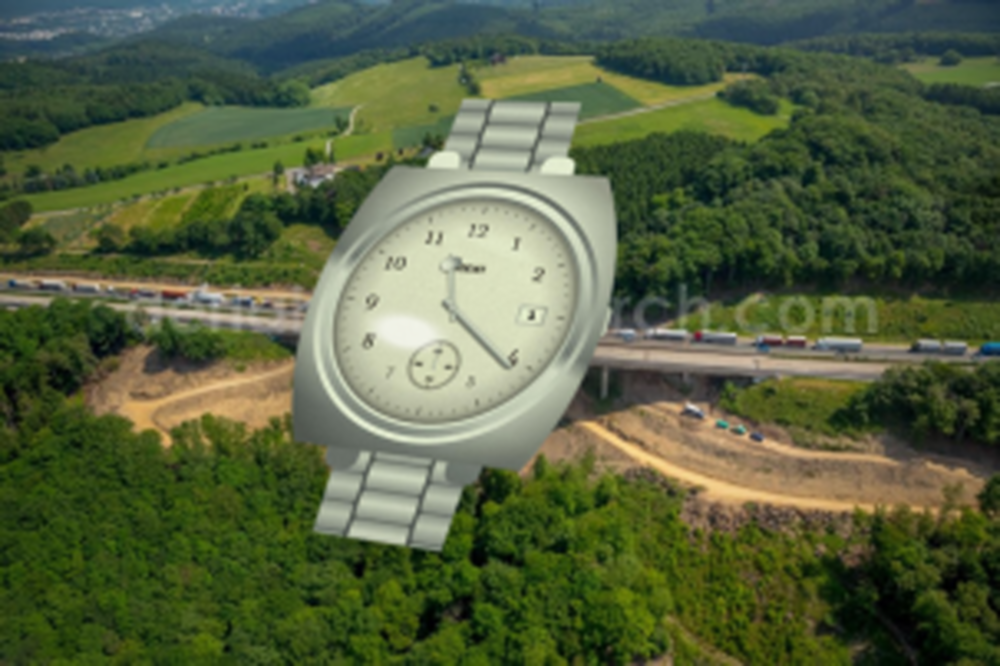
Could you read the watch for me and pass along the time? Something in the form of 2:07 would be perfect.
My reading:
11:21
